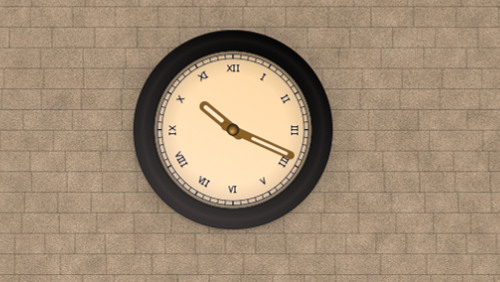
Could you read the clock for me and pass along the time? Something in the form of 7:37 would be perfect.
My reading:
10:19
